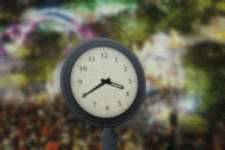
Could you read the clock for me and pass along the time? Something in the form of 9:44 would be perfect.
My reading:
3:40
